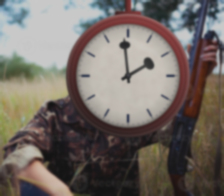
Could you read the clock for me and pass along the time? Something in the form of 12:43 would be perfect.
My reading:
1:59
